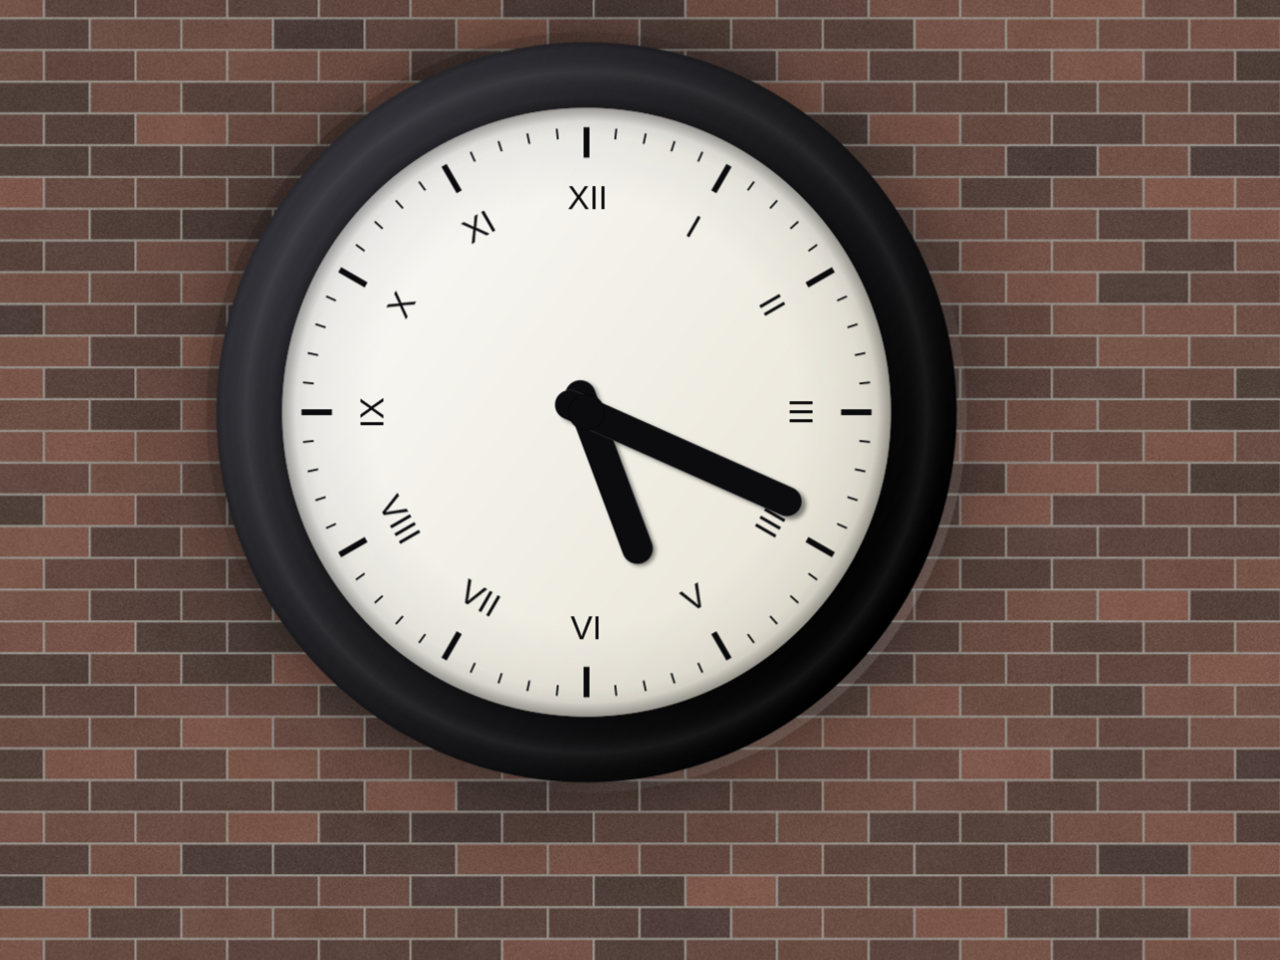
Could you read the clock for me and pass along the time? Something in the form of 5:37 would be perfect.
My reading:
5:19
